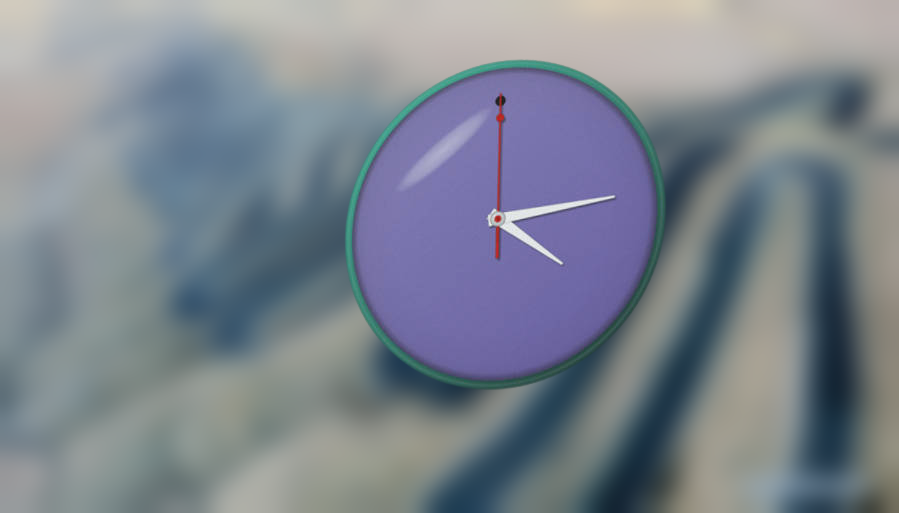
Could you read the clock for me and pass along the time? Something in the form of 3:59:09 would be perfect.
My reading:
4:14:00
